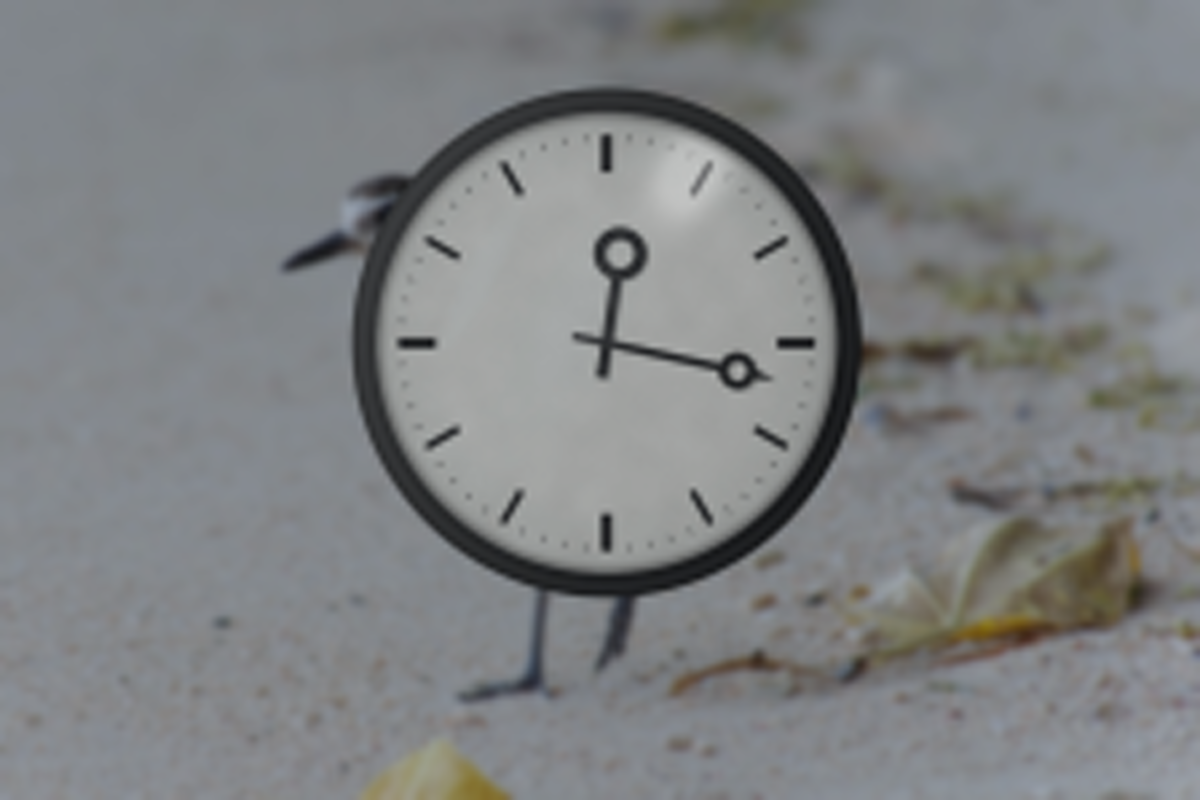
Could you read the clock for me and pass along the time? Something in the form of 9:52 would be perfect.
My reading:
12:17
